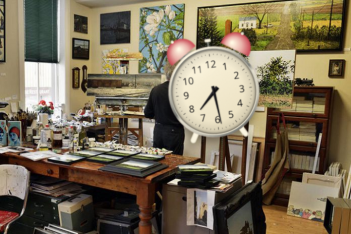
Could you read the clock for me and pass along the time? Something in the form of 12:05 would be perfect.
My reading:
7:29
